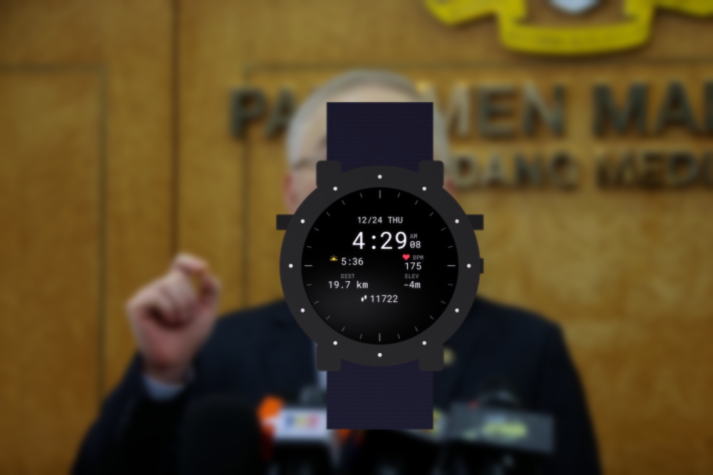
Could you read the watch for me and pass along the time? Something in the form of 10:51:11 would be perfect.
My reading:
4:29:08
